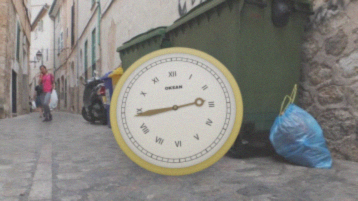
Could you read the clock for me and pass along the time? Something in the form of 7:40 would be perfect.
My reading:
2:44
